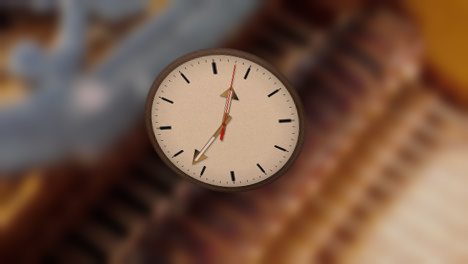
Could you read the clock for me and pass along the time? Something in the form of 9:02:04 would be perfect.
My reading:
12:37:03
